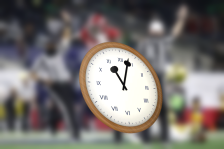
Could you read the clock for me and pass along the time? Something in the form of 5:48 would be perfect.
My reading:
11:03
